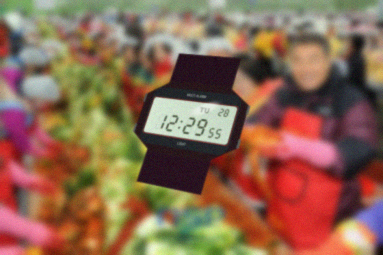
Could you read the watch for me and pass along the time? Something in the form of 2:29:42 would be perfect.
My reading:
12:29:55
